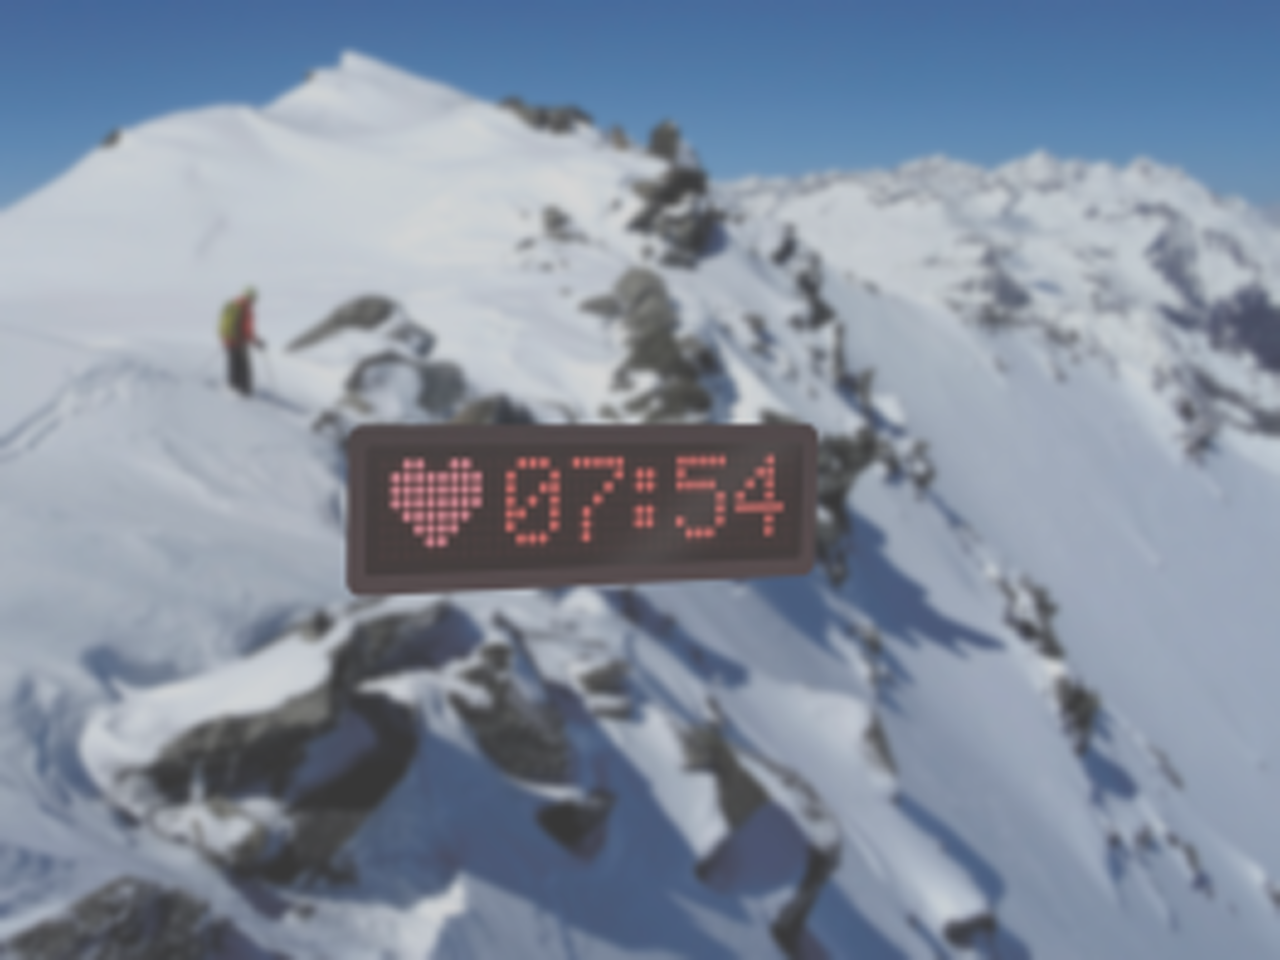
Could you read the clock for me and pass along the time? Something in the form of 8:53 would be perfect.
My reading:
7:54
